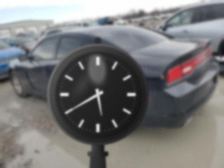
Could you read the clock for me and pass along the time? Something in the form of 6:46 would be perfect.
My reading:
5:40
